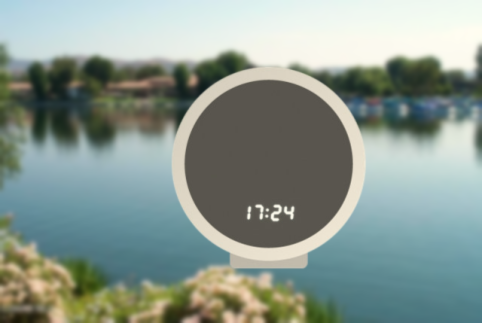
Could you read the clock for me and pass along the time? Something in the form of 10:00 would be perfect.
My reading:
17:24
